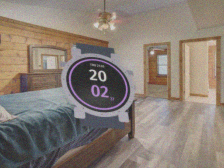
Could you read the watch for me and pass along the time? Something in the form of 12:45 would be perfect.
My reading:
20:02
